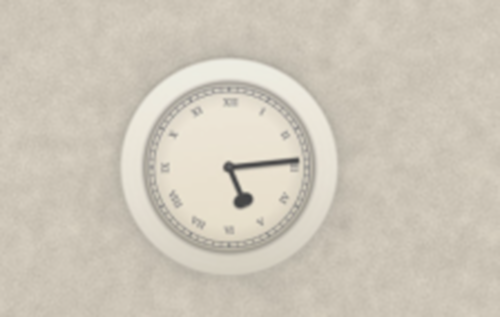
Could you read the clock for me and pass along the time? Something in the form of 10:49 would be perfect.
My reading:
5:14
